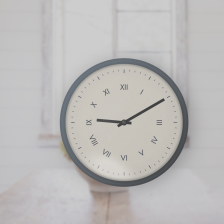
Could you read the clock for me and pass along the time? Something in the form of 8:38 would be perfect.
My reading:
9:10
